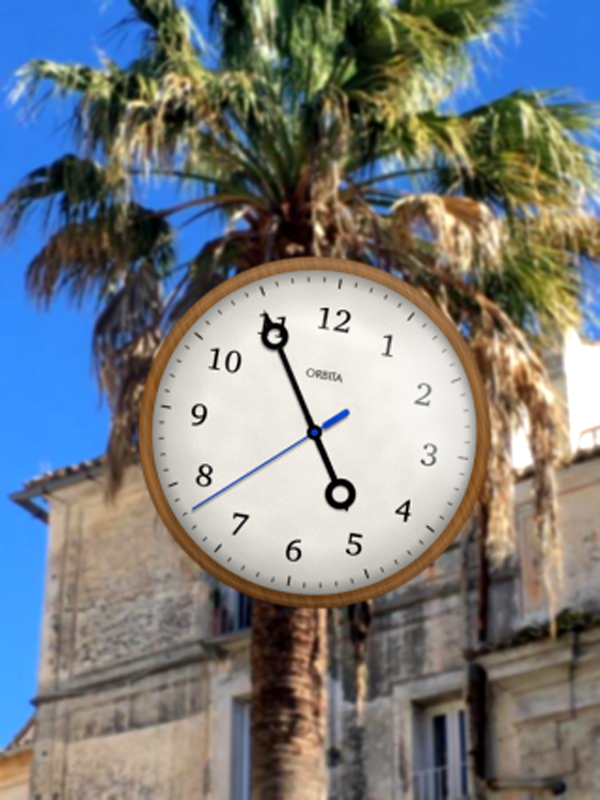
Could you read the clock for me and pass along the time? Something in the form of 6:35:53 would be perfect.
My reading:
4:54:38
